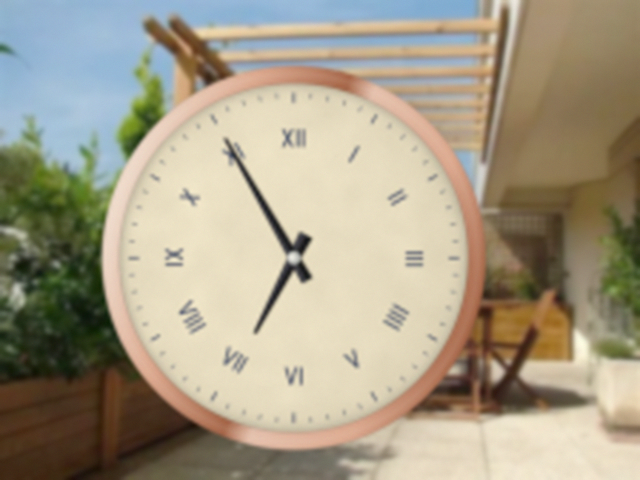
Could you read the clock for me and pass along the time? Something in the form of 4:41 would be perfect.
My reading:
6:55
